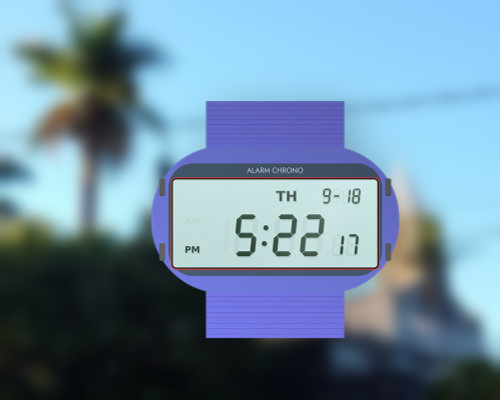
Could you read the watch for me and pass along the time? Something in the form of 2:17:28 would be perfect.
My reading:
5:22:17
